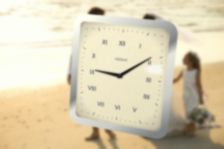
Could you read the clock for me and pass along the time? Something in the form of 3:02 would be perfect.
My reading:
9:09
